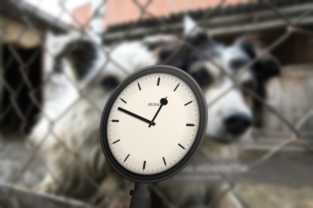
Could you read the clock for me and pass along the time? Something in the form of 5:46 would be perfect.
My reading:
12:48
